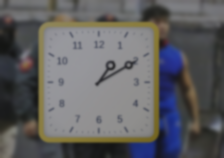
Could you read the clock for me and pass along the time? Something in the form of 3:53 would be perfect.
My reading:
1:10
